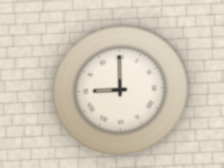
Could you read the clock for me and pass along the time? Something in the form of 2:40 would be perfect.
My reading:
9:00
